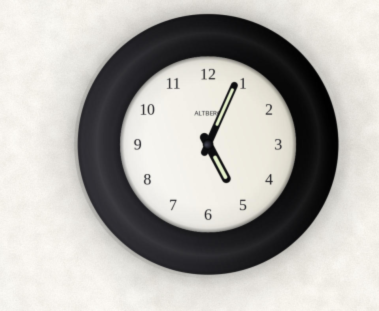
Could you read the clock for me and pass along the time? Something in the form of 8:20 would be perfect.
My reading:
5:04
